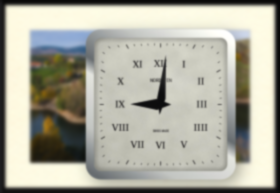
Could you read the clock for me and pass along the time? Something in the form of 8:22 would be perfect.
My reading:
9:01
